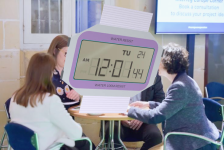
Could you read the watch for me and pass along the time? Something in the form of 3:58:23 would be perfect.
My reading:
12:01:44
